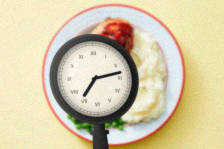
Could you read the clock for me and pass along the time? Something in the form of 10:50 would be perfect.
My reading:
7:13
